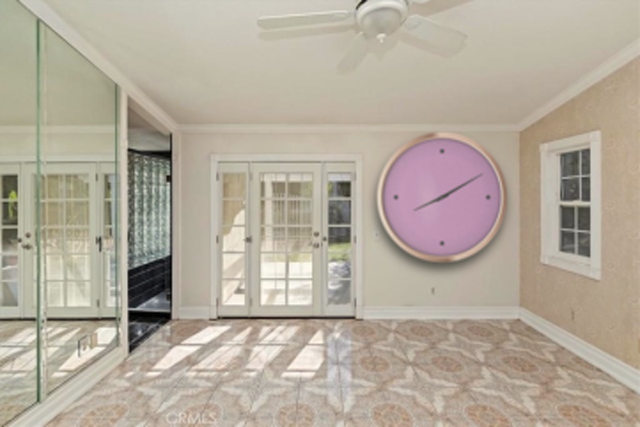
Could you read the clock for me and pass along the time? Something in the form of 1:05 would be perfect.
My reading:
8:10
